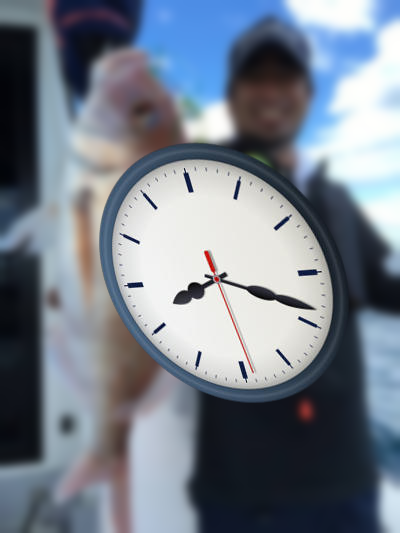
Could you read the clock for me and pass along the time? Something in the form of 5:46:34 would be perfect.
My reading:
8:18:29
